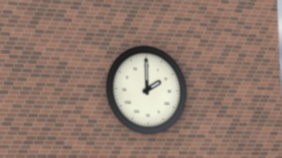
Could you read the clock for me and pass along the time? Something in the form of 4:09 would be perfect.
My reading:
2:00
